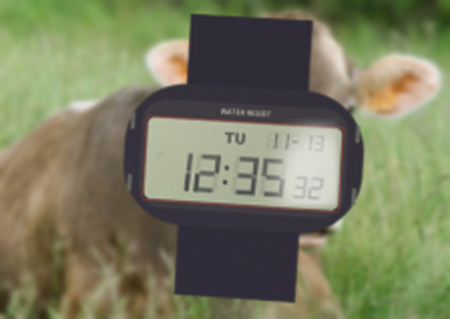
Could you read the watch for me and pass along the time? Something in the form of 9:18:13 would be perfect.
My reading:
12:35:32
